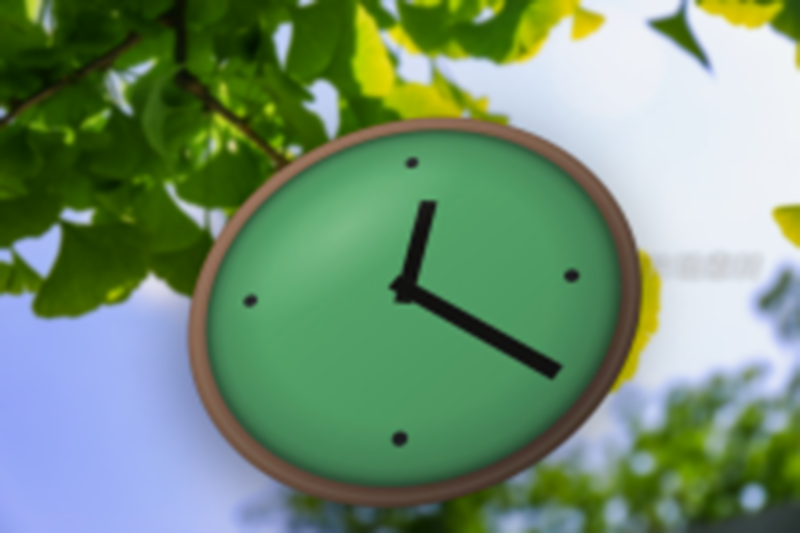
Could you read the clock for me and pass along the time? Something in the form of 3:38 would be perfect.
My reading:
12:21
